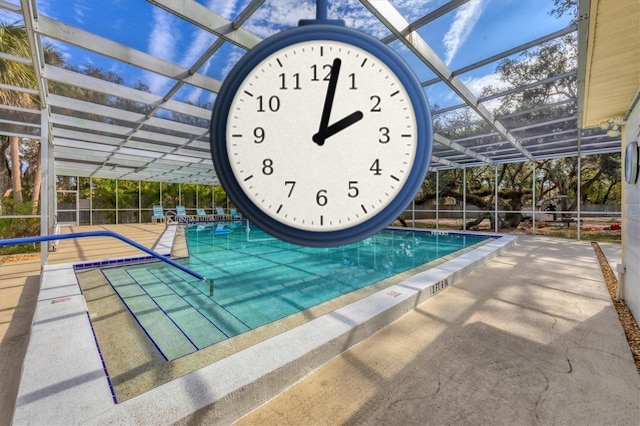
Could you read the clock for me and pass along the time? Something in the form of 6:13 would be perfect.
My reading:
2:02
